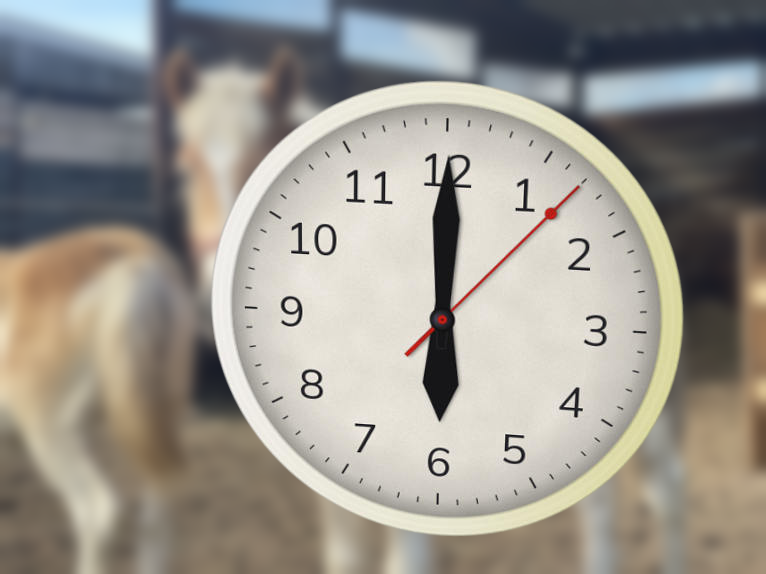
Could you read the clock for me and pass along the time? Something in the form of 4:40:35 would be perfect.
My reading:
6:00:07
